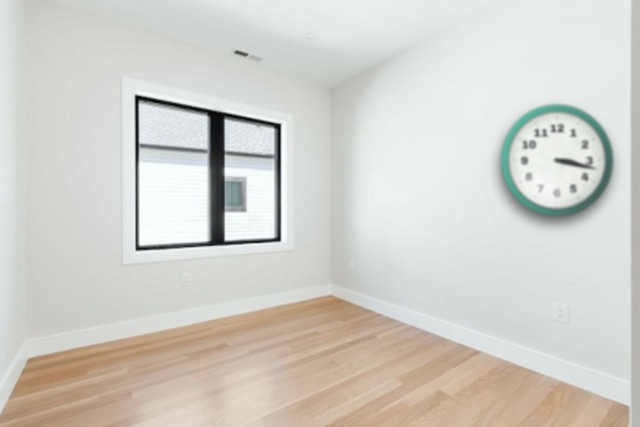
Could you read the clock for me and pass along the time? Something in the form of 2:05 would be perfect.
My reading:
3:17
